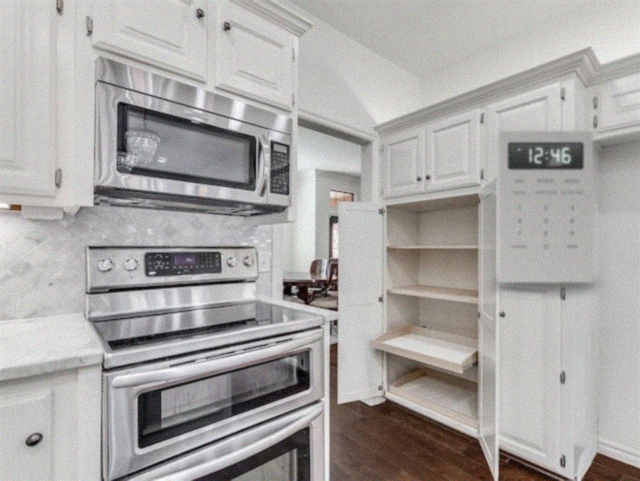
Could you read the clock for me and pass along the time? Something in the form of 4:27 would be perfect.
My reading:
12:46
